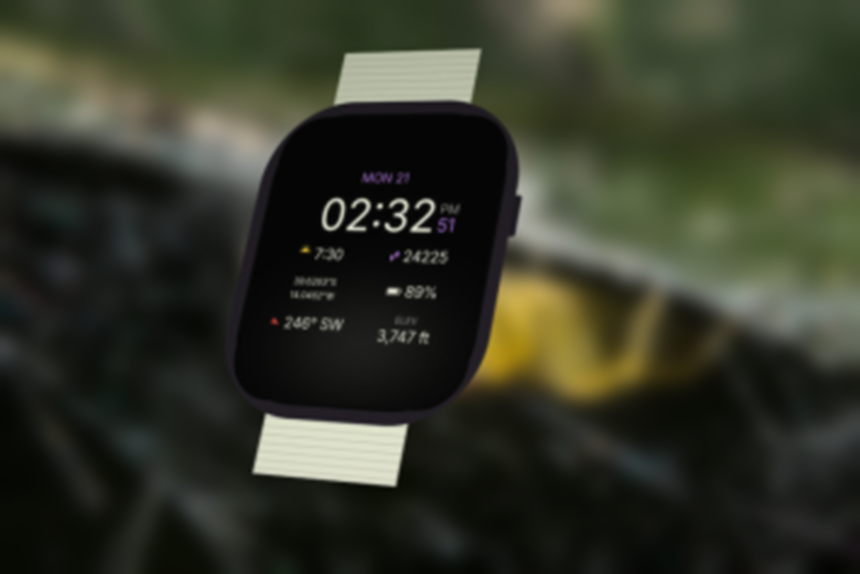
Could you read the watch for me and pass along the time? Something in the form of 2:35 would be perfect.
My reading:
2:32
